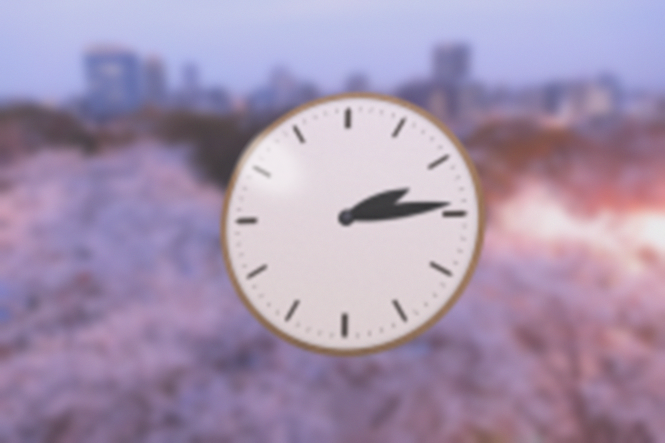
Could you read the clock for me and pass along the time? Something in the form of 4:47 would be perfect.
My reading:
2:14
